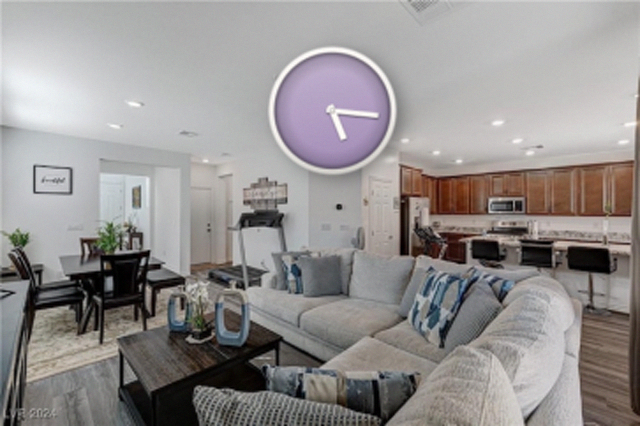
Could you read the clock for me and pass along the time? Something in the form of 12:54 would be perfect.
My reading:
5:16
